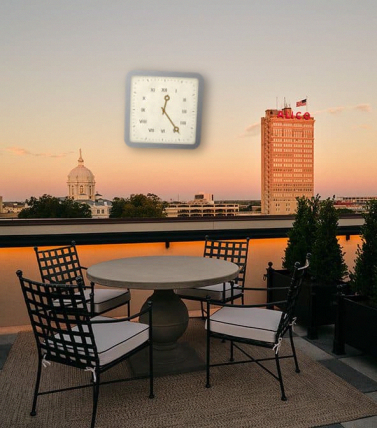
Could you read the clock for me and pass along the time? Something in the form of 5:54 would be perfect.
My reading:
12:24
